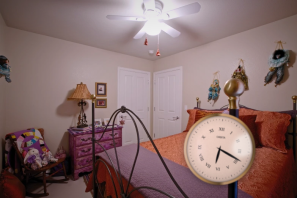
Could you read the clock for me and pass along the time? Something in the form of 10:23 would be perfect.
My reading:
6:19
